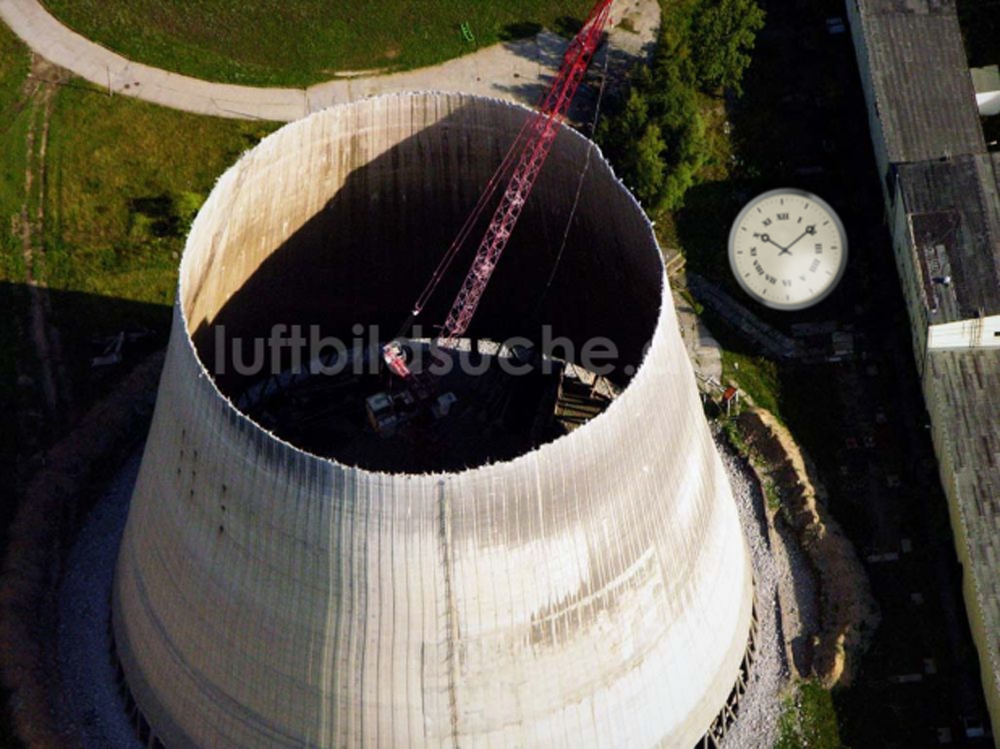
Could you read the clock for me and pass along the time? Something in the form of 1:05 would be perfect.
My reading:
10:09
